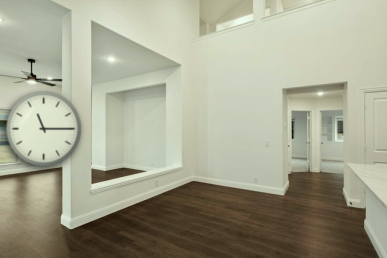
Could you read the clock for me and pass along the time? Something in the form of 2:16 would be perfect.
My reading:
11:15
